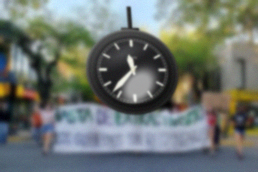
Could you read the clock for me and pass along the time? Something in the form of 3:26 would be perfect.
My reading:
11:37
